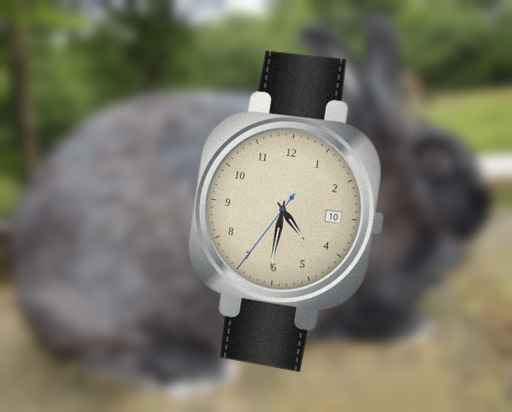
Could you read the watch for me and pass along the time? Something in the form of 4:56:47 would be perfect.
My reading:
4:30:35
